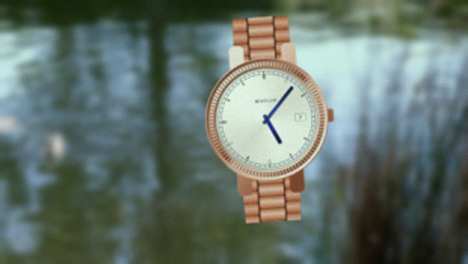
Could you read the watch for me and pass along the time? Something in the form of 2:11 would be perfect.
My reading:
5:07
